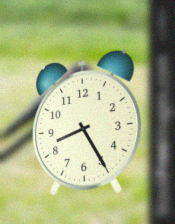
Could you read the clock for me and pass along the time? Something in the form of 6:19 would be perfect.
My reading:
8:25
